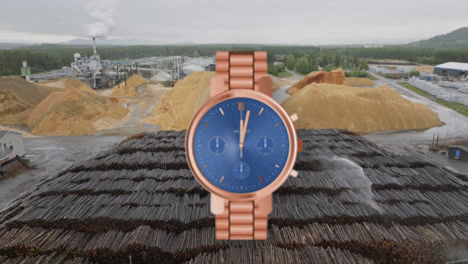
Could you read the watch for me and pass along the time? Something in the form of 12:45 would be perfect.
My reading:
12:02
